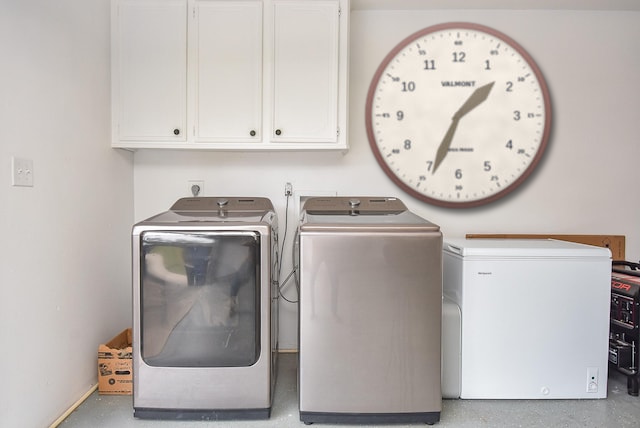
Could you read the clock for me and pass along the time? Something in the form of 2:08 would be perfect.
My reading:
1:34
